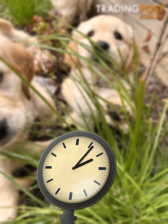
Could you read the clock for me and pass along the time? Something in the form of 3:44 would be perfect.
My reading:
2:06
